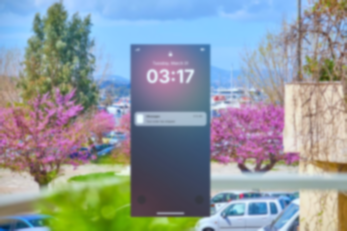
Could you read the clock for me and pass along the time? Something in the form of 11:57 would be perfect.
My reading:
3:17
